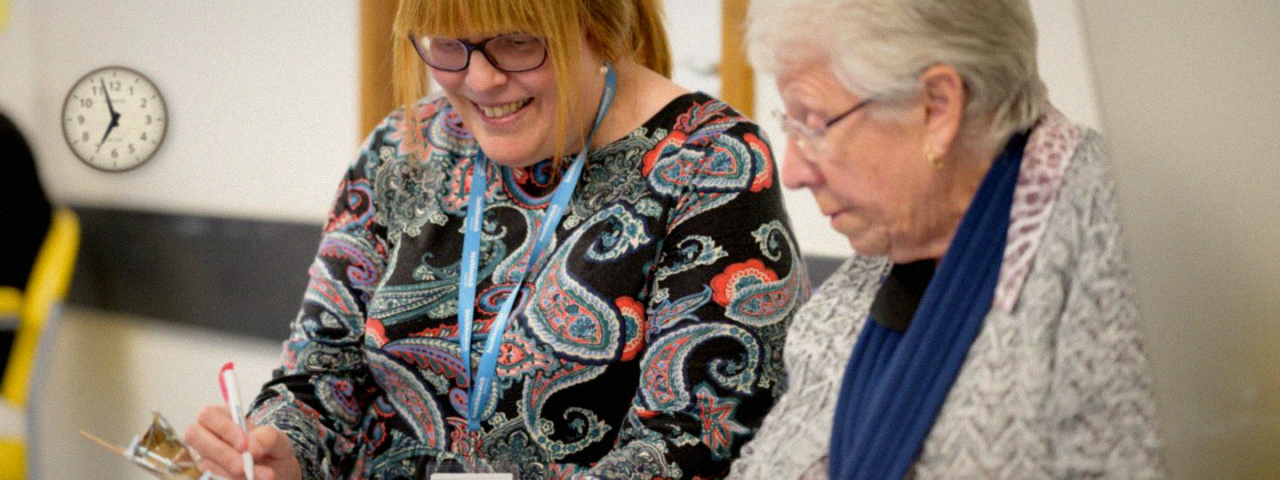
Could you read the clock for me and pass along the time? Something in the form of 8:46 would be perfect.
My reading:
6:57
